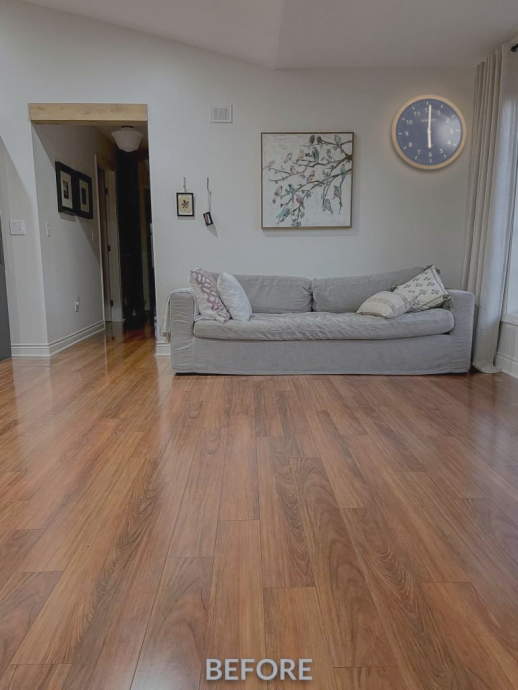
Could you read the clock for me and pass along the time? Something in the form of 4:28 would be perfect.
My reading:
6:01
